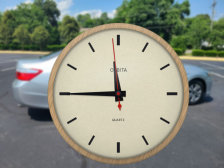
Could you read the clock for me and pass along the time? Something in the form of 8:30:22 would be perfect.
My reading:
11:44:59
